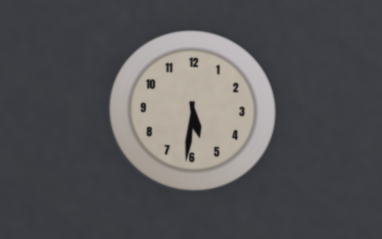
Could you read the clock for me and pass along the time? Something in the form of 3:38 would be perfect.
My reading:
5:31
